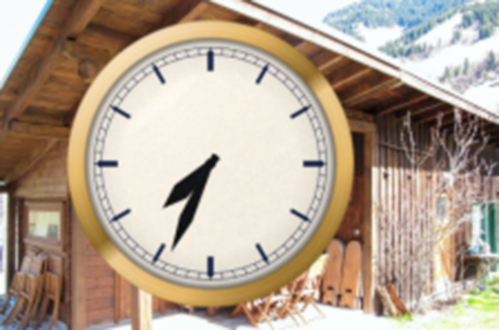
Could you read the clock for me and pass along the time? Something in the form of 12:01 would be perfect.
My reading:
7:34
